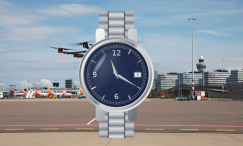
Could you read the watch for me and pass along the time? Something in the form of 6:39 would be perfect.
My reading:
11:20
